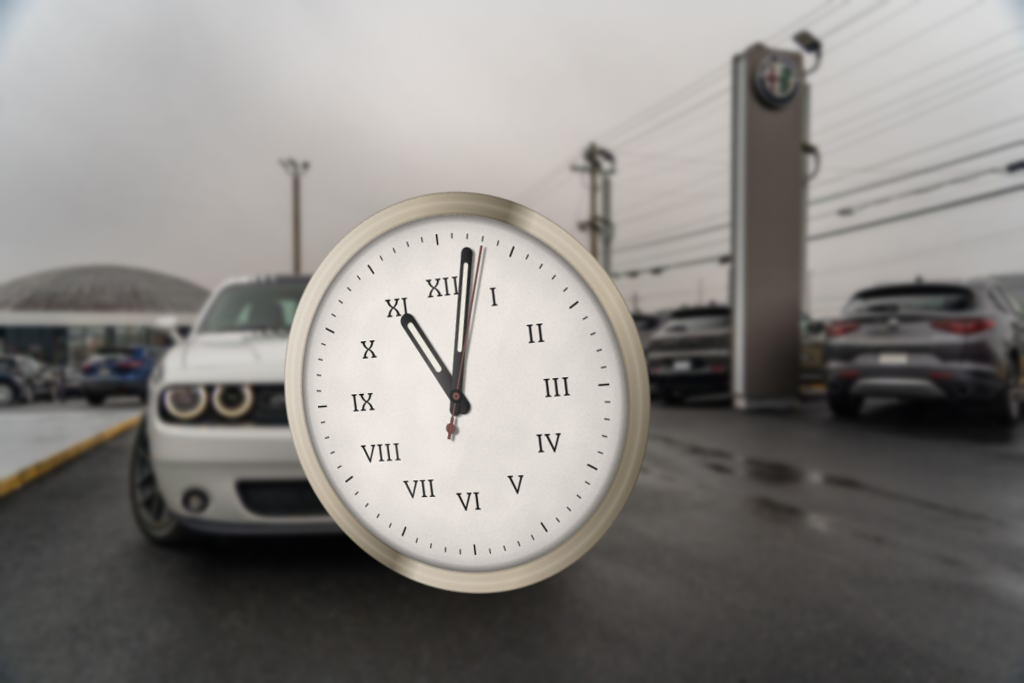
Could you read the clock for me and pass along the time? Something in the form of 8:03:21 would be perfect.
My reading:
11:02:03
